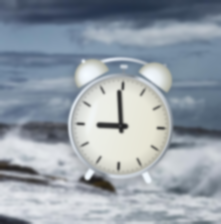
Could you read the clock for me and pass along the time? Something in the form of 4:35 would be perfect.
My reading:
8:59
